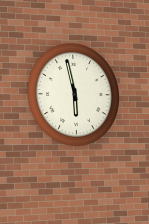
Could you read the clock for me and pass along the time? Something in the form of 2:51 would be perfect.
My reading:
5:58
